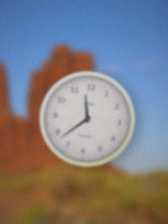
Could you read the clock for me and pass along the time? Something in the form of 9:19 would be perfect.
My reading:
11:38
